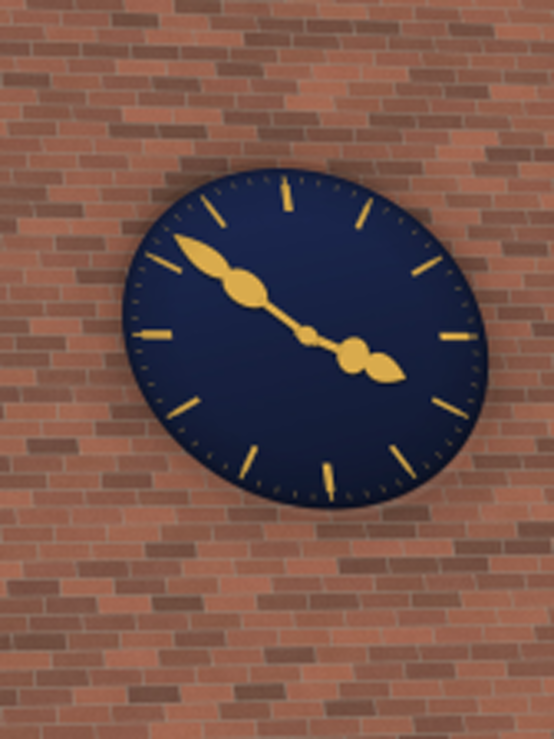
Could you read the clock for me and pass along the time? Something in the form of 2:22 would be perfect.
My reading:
3:52
